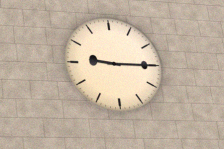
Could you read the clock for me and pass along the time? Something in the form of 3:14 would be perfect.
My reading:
9:15
